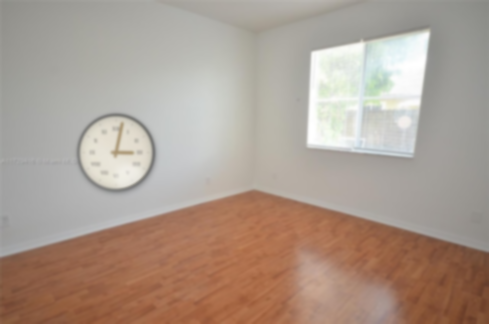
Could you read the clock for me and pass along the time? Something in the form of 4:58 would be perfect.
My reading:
3:02
